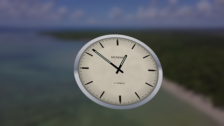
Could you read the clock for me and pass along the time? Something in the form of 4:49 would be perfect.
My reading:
12:52
